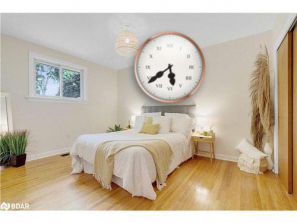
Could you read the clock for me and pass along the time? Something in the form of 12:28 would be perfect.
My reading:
5:39
